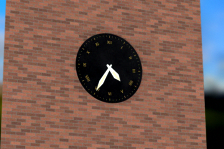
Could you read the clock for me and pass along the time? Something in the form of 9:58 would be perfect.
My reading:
4:35
